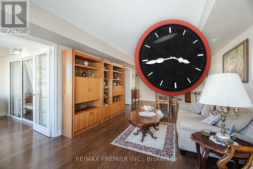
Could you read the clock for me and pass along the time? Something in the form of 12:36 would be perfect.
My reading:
3:44
